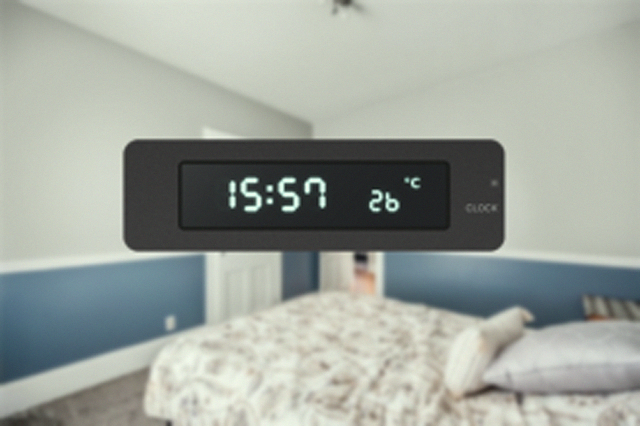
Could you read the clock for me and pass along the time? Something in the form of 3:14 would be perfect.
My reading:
15:57
